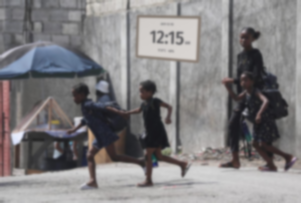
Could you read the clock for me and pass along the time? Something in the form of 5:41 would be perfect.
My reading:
12:15
